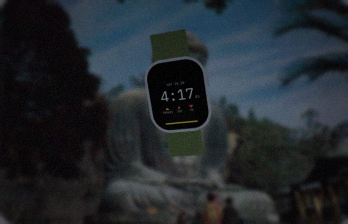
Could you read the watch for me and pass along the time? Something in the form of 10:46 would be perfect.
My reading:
4:17
